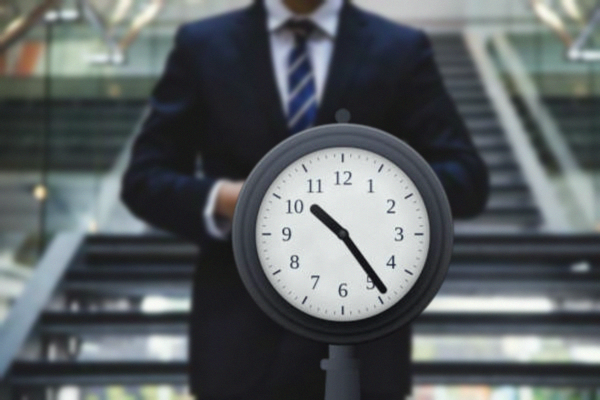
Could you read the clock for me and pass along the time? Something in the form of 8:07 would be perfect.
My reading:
10:24
